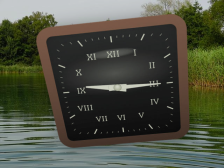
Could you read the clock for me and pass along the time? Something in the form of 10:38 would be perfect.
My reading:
9:15
